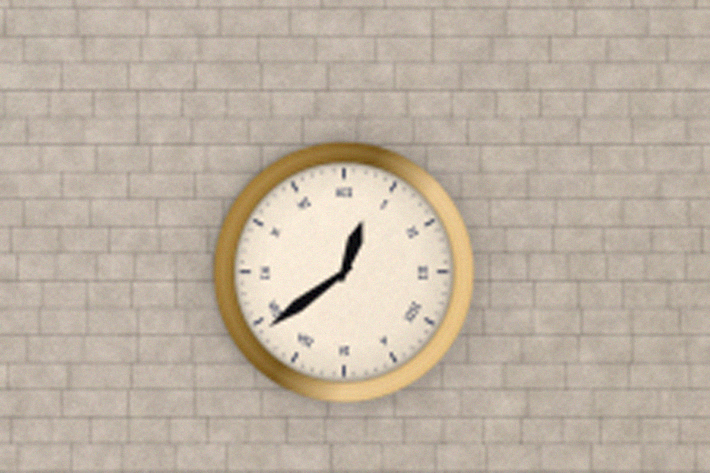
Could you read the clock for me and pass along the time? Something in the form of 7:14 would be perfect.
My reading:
12:39
